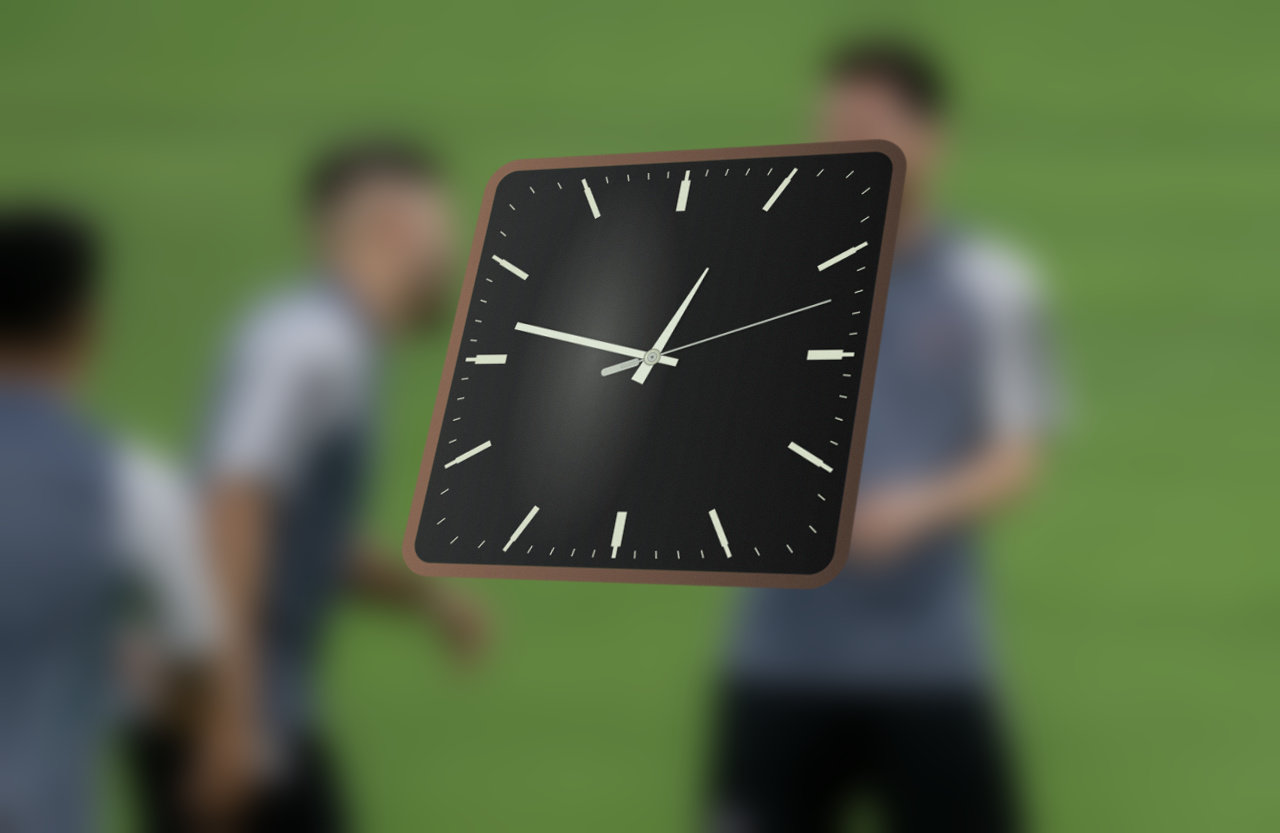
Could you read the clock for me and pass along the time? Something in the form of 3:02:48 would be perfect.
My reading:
12:47:12
